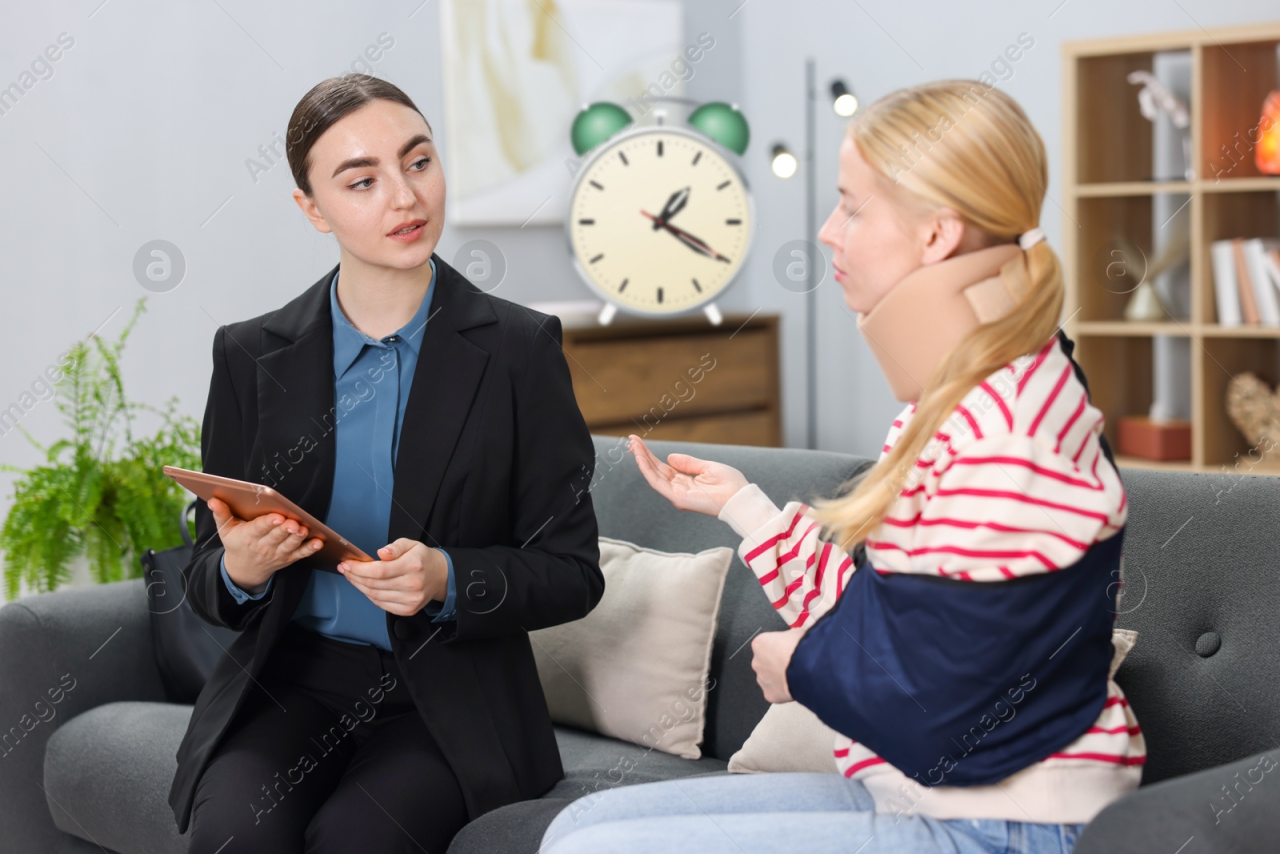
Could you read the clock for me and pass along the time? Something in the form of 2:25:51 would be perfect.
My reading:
1:20:20
